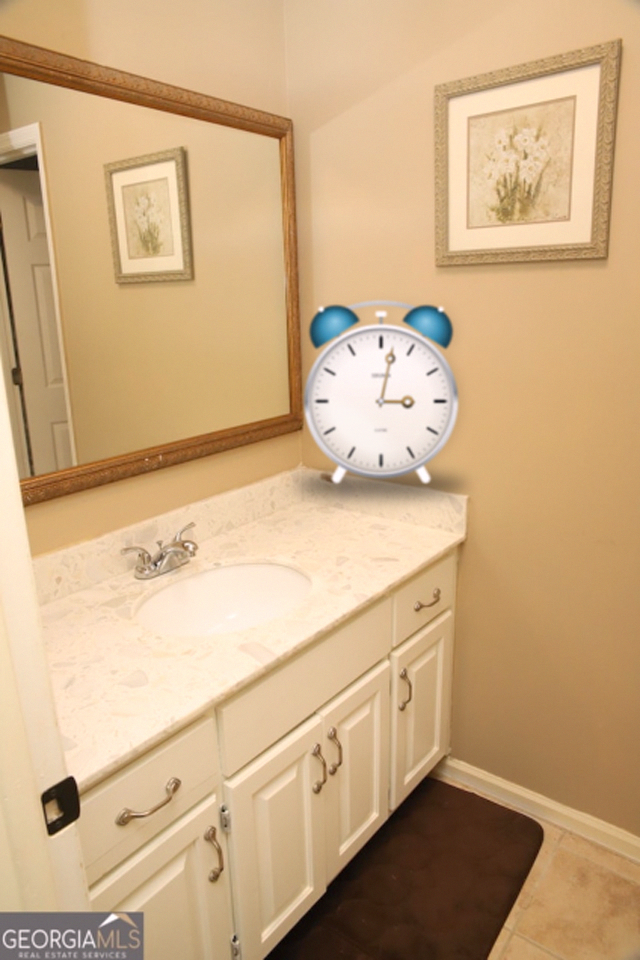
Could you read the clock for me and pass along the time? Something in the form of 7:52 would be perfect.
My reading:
3:02
